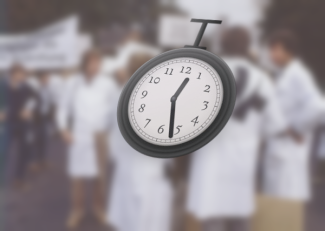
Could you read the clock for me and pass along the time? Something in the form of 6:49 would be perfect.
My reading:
12:27
